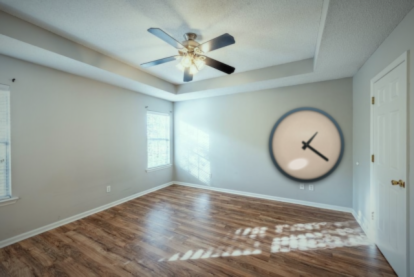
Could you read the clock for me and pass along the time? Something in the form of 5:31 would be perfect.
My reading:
1:21
